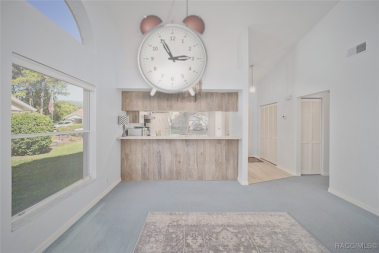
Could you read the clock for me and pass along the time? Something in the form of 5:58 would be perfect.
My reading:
2:55
